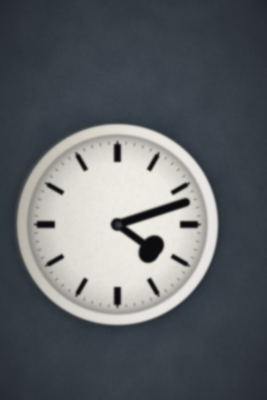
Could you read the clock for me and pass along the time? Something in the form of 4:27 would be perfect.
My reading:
4:12
